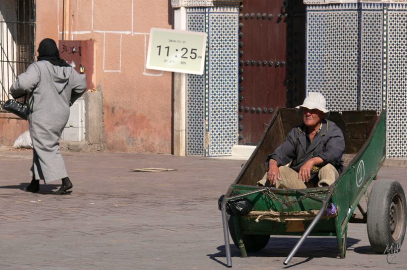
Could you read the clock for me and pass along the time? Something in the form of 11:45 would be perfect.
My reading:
11:25
